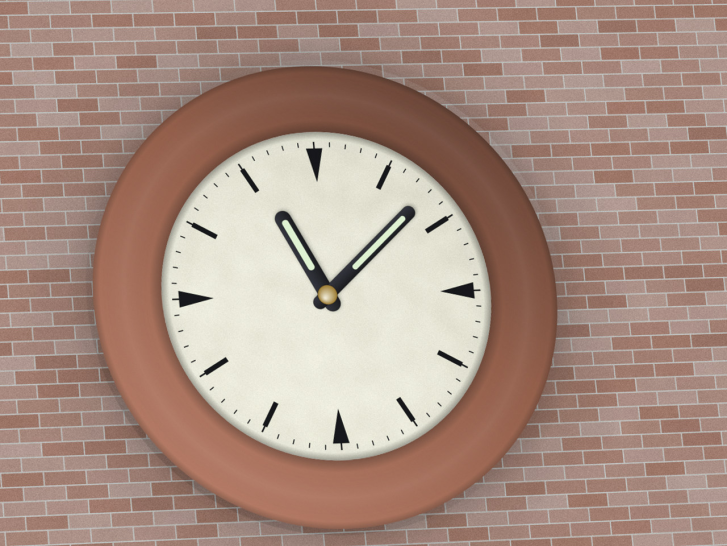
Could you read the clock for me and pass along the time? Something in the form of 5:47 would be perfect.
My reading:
11:08
